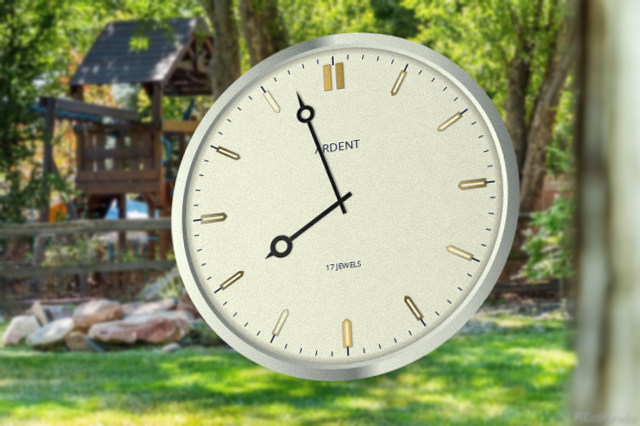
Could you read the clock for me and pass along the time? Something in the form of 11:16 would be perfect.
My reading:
7:57
